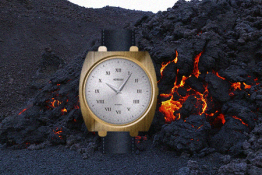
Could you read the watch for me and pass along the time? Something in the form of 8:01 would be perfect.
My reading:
10:06
